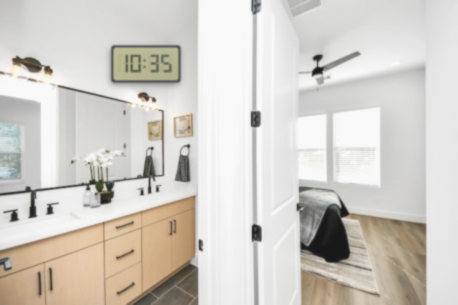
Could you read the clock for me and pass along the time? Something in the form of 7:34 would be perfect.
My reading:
10:35
